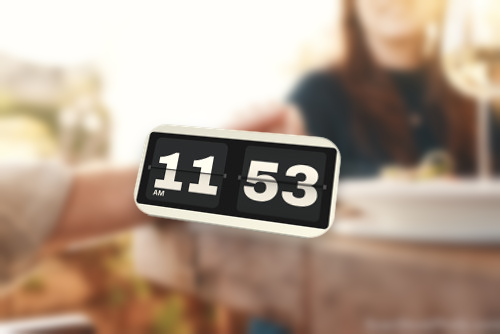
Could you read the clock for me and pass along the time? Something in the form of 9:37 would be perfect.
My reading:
11:53
